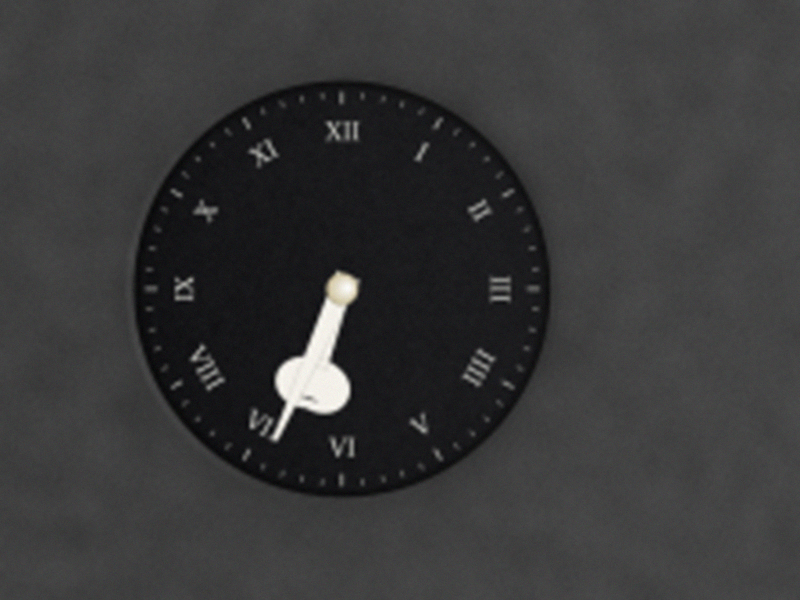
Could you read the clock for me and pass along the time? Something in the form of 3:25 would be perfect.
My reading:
6:34
